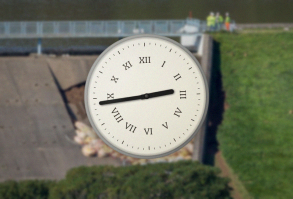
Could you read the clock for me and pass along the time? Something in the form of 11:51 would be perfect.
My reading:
2:44
